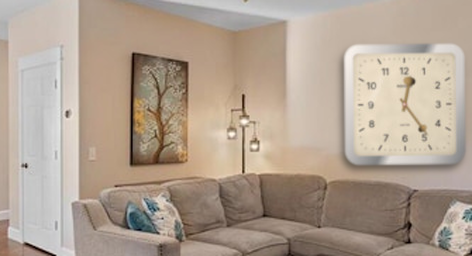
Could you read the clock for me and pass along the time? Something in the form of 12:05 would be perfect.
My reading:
12:24
